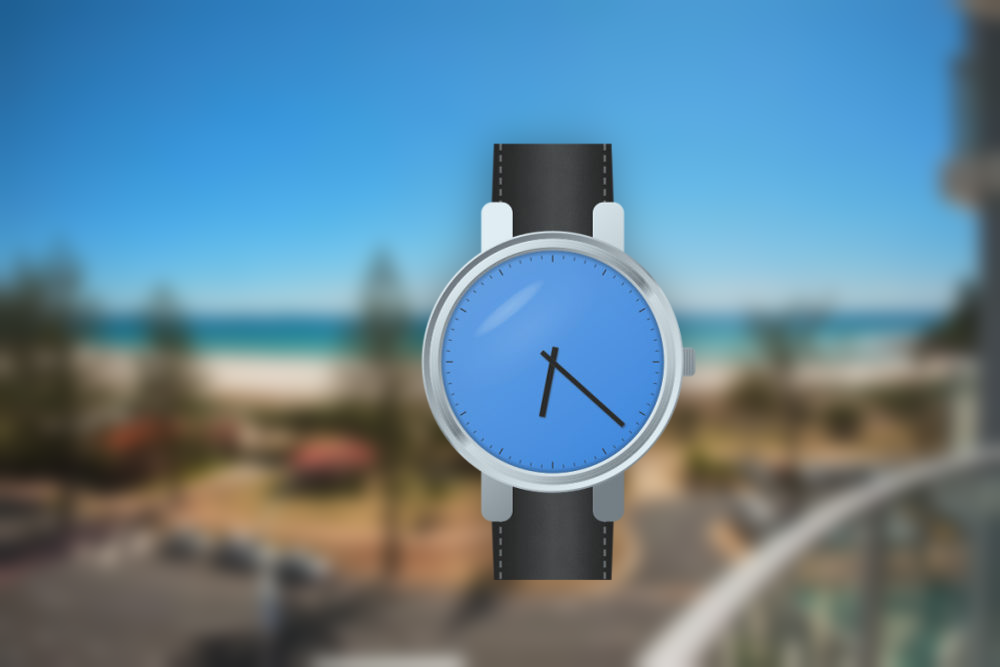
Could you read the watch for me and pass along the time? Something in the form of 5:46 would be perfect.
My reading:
6:22
